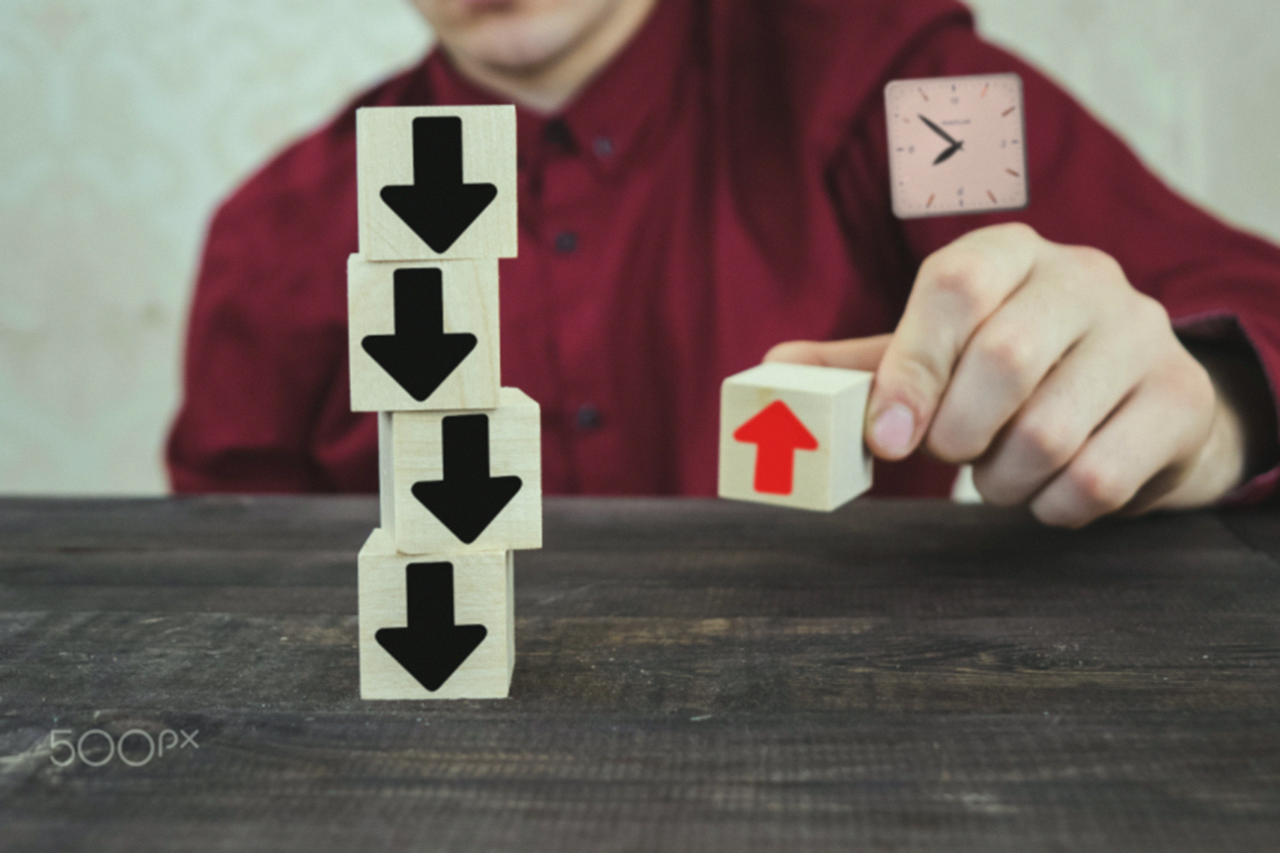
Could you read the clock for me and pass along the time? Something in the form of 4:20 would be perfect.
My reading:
7:52
